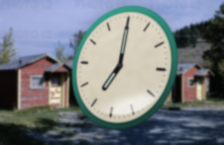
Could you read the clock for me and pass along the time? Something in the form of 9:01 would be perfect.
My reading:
7:00
